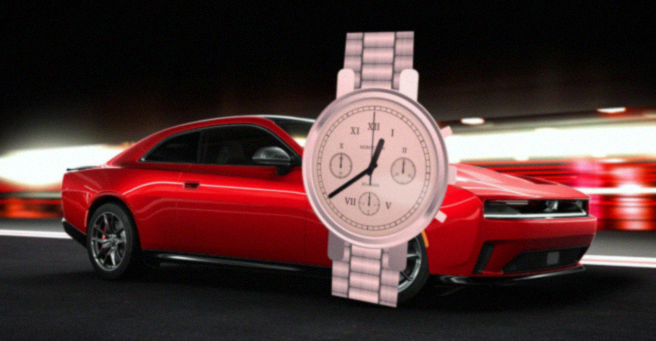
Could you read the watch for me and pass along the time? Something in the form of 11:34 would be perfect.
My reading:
12:39
